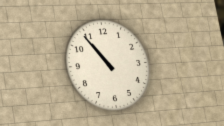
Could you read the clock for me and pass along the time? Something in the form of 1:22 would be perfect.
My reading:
10:54
